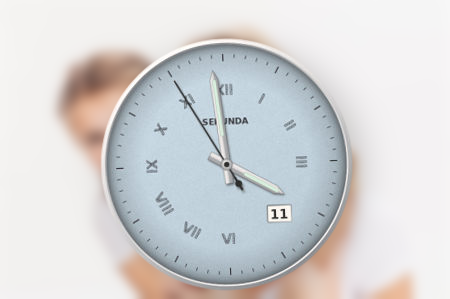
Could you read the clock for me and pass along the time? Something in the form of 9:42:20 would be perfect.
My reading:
3:58:55
